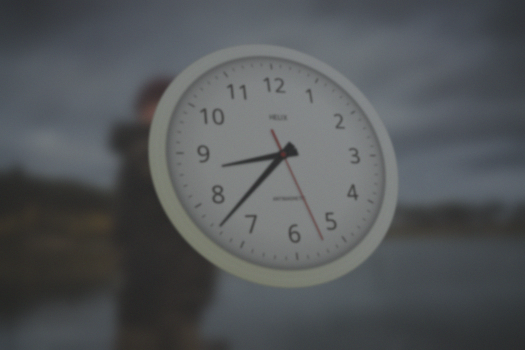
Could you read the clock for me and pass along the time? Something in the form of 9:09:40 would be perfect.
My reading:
8:37:27
